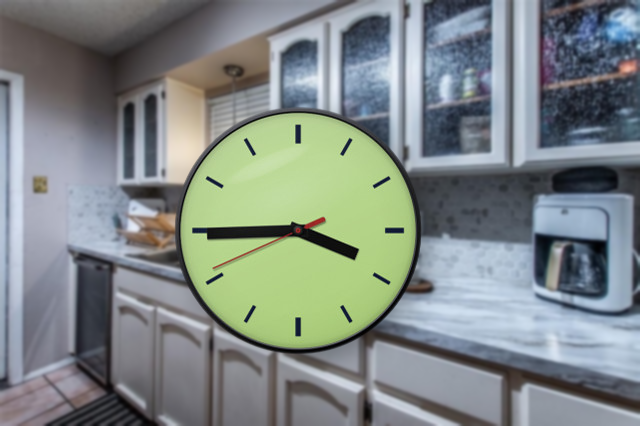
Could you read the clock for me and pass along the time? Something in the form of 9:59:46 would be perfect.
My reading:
3:44:41
